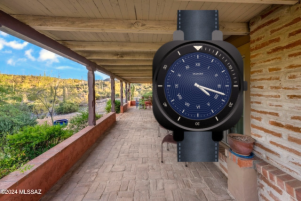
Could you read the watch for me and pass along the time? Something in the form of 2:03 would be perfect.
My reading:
4:18
